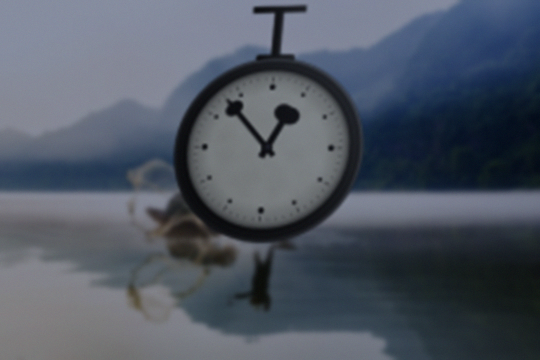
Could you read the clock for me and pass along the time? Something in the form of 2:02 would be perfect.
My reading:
12:53
